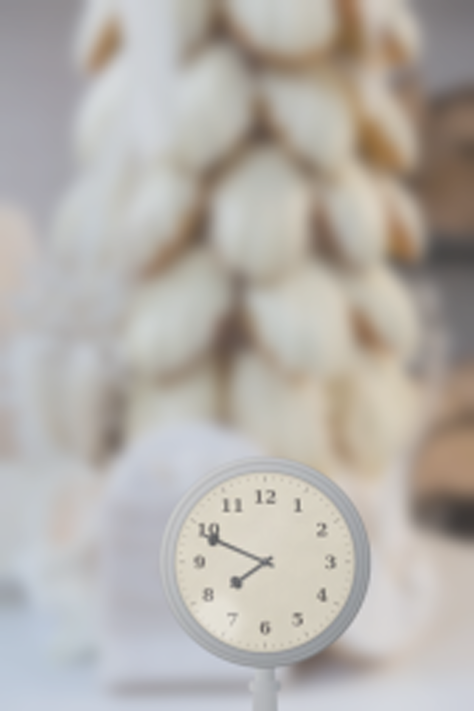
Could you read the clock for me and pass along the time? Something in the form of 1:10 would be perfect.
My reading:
7:49
